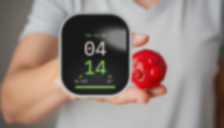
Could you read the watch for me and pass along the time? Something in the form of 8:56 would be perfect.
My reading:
4:14
